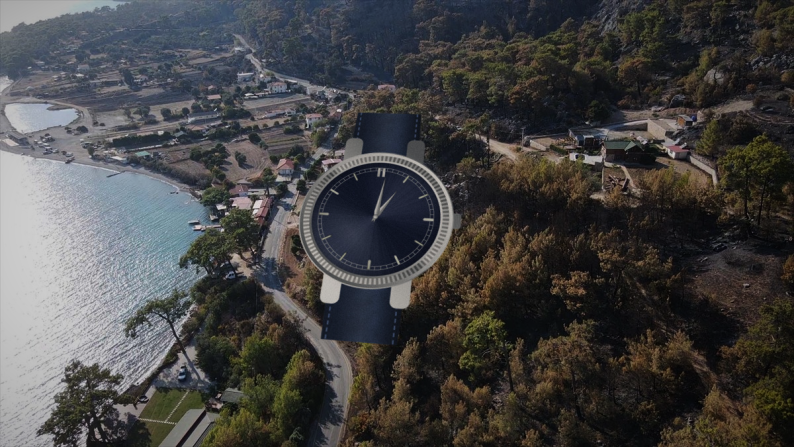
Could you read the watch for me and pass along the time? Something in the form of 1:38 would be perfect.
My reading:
1:01
